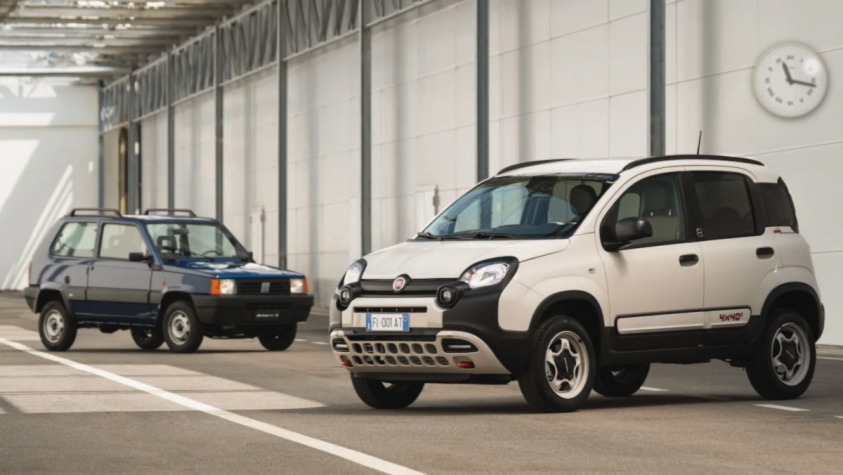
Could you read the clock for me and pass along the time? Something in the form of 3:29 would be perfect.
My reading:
11:17
